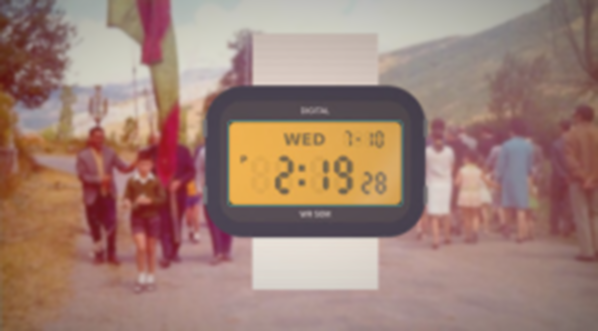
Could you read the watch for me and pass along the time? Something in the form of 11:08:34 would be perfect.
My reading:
2:19:28
